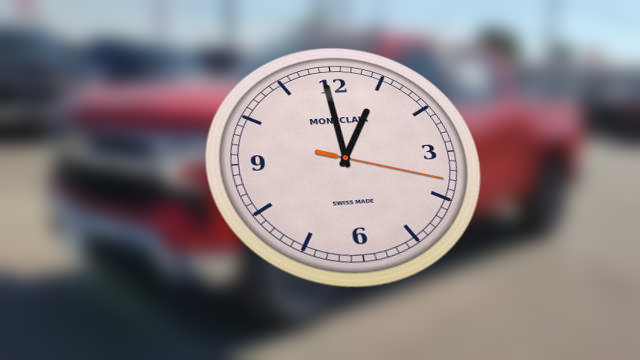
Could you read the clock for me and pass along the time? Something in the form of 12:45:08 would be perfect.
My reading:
12:59:18
